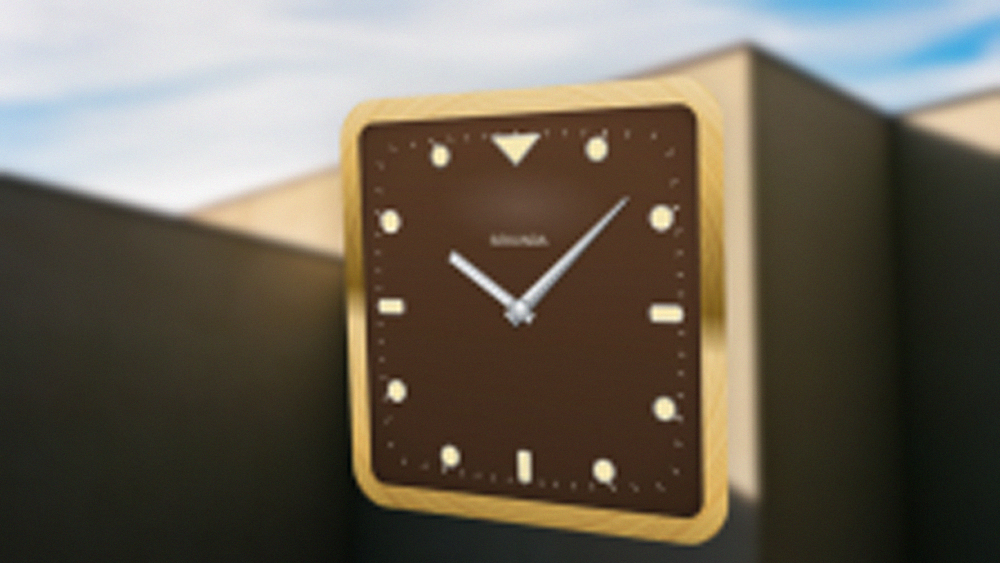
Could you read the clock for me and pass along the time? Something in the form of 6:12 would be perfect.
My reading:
10:08
